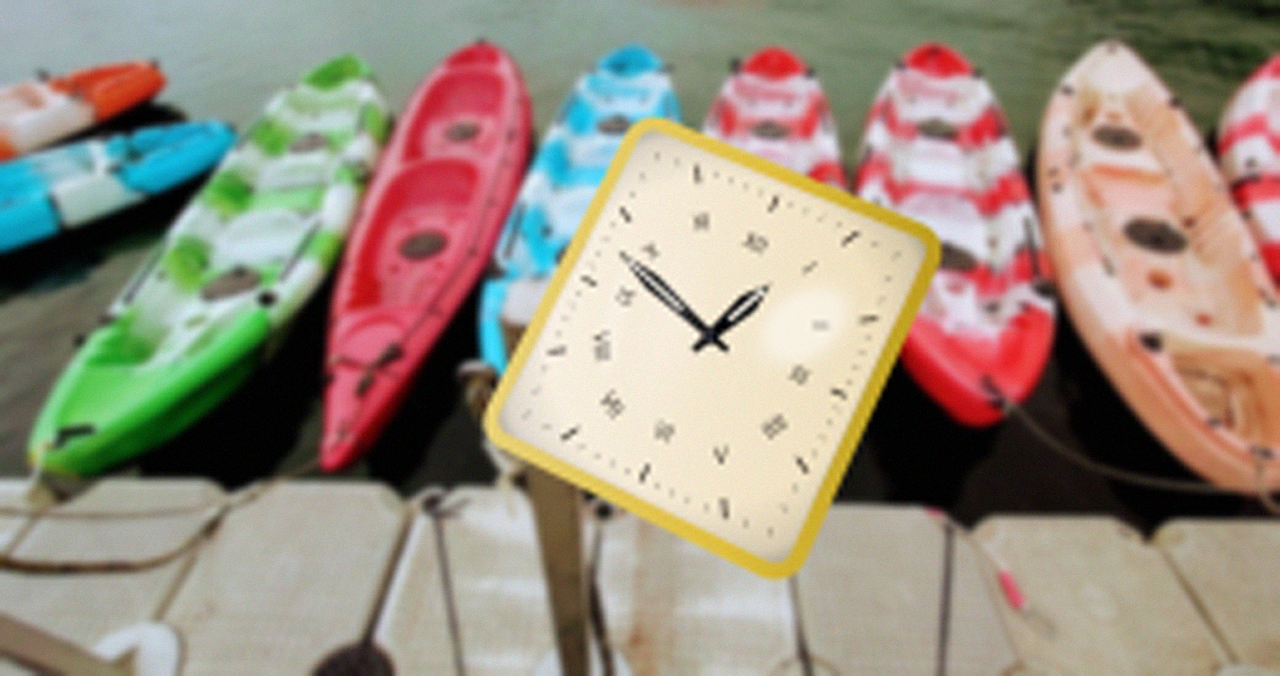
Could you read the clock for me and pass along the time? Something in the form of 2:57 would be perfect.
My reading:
12:48
